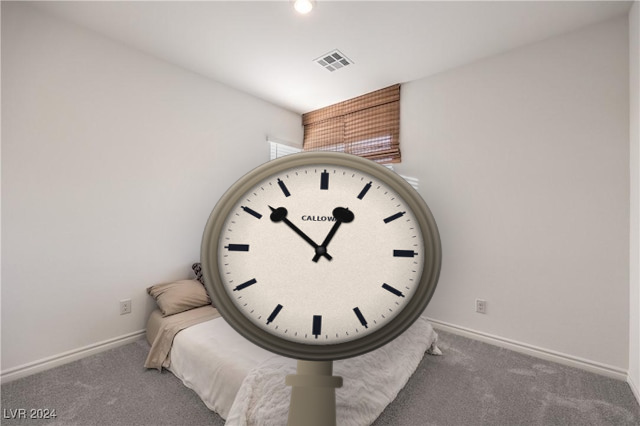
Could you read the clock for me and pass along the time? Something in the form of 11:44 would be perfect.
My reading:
12:52
